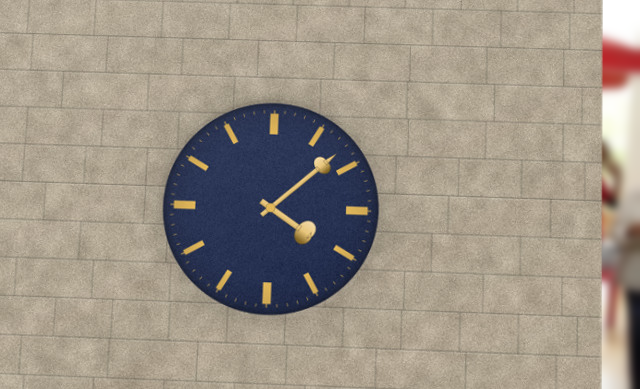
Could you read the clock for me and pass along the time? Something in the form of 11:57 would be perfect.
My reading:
4:08
